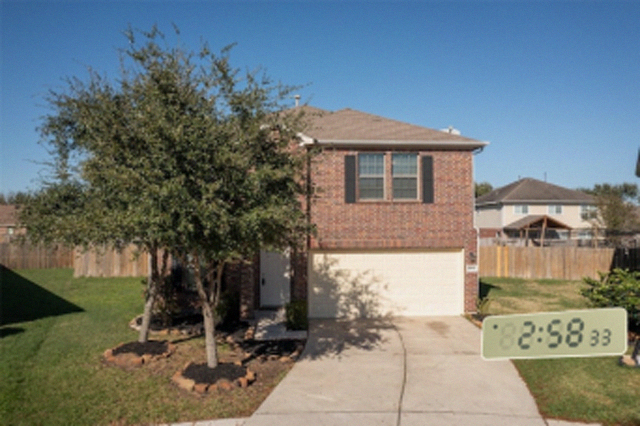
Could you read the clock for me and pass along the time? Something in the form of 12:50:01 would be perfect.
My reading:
2:58:33
